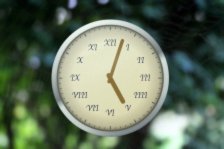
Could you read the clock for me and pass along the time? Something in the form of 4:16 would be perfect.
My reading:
5:03
